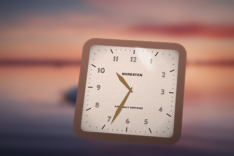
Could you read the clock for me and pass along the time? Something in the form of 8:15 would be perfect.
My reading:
10:34
